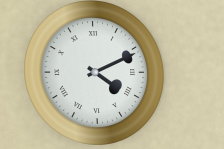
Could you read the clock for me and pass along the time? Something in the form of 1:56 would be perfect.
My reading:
4:11
